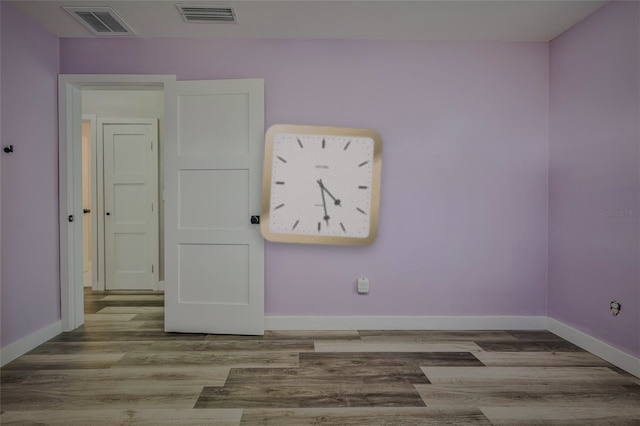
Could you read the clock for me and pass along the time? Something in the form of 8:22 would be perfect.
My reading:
4:28
